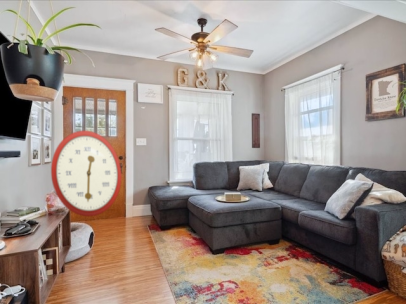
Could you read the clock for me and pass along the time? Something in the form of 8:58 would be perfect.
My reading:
12:31
